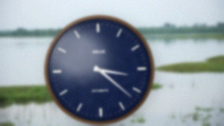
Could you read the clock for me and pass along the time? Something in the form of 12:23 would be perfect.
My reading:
3:22
